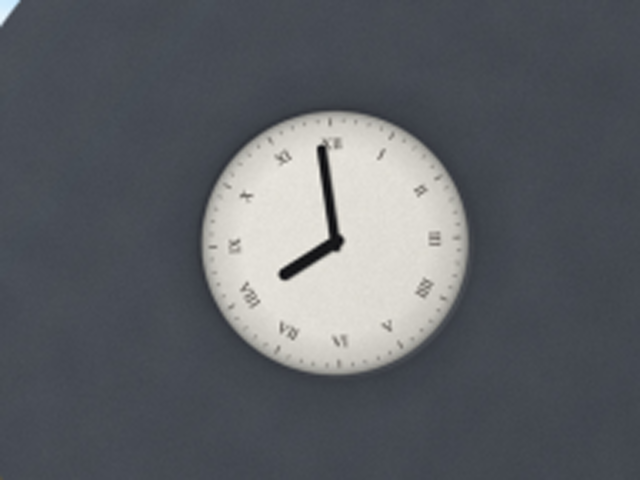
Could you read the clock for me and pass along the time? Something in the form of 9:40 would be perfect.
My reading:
7:59
